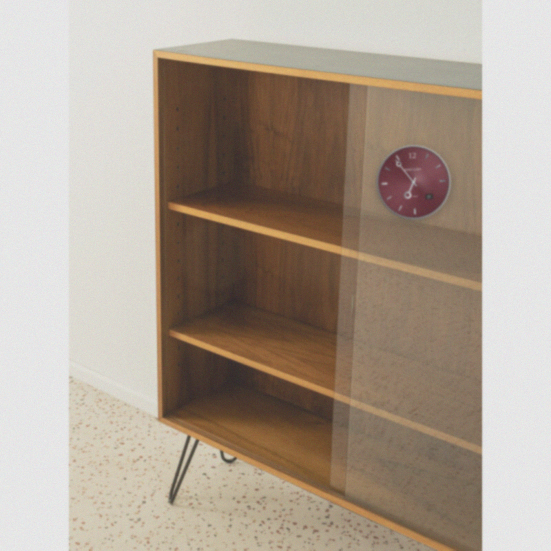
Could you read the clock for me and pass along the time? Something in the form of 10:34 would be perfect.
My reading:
6:54
